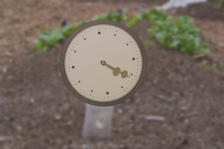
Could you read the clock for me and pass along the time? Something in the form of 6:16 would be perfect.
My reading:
4:21
